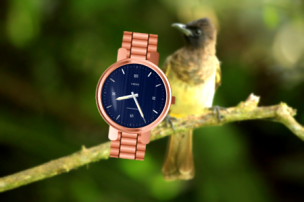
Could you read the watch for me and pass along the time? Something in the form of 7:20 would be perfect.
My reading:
8:25
